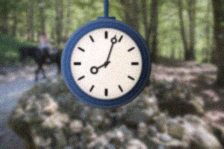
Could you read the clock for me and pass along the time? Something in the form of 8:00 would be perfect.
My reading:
8:03
